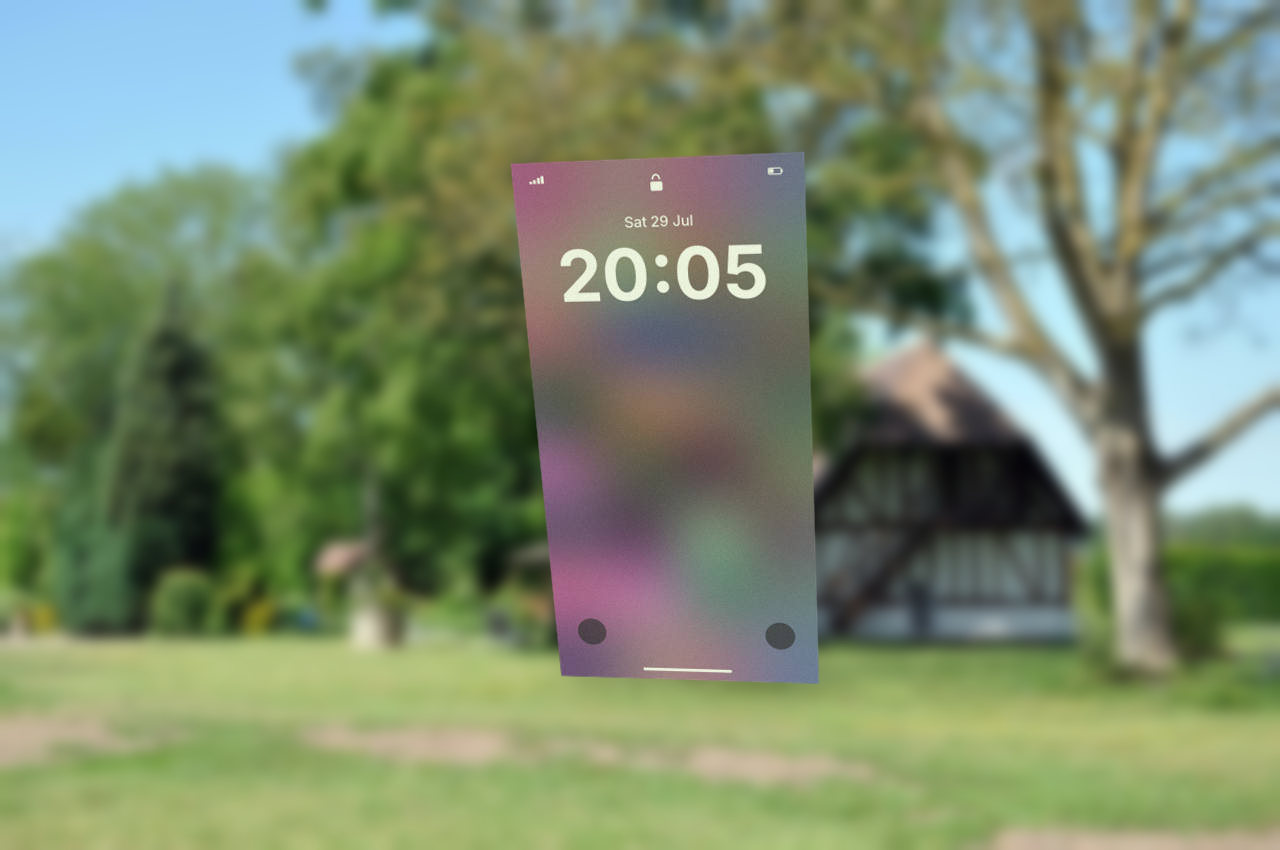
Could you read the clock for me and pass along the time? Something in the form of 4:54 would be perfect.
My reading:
20:05
